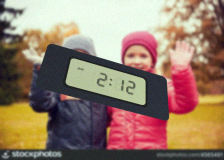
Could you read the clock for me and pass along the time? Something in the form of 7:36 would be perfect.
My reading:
2:12
